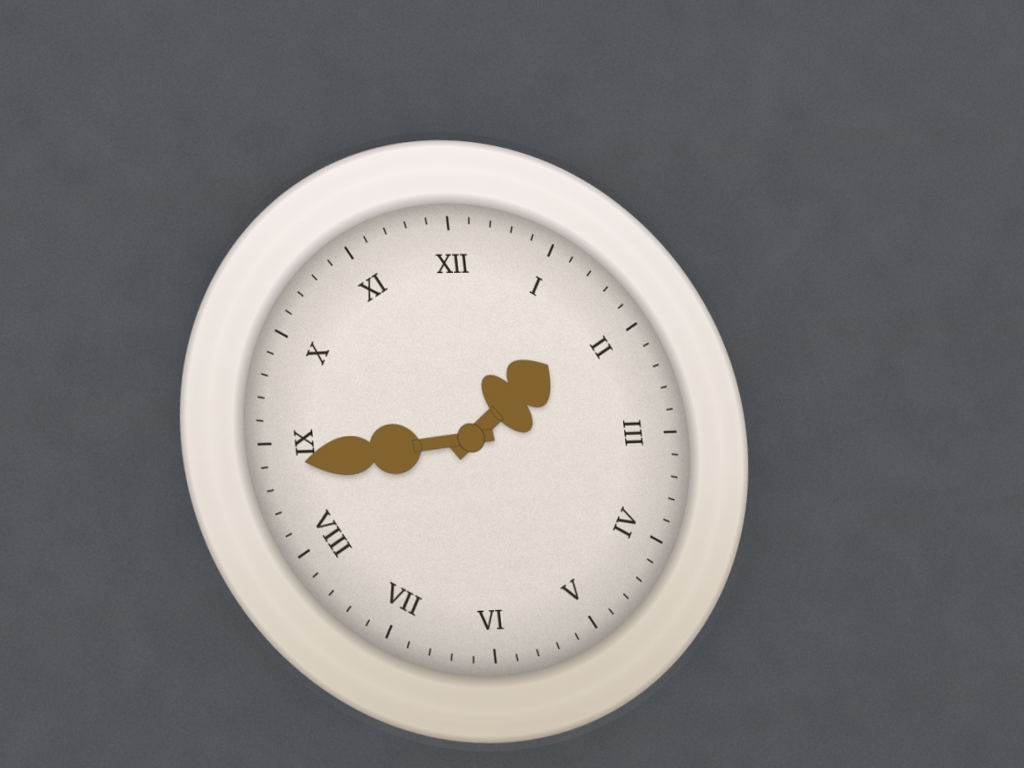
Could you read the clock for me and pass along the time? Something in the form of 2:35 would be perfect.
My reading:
1:44
